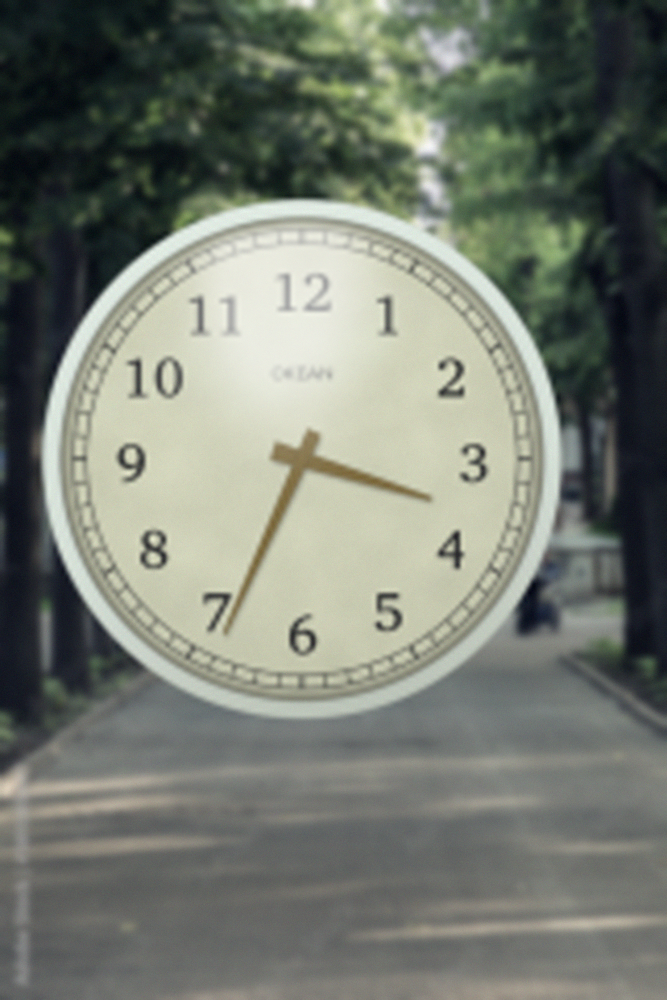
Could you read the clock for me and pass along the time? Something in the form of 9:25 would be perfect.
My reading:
3:34
